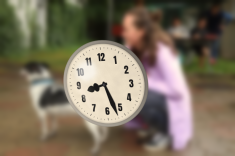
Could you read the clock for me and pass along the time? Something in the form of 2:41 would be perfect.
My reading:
8:27
